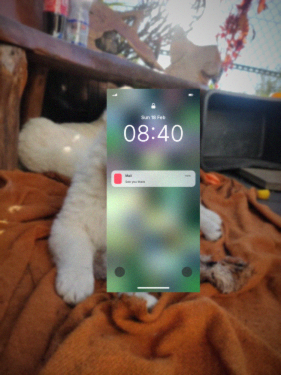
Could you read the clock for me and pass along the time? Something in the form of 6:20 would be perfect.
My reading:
8:40
